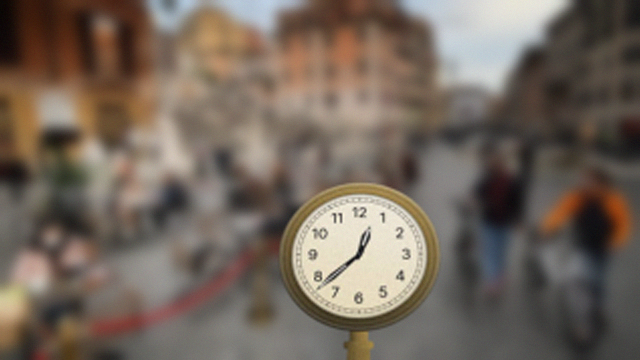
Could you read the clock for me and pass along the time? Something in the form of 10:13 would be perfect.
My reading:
12:38
